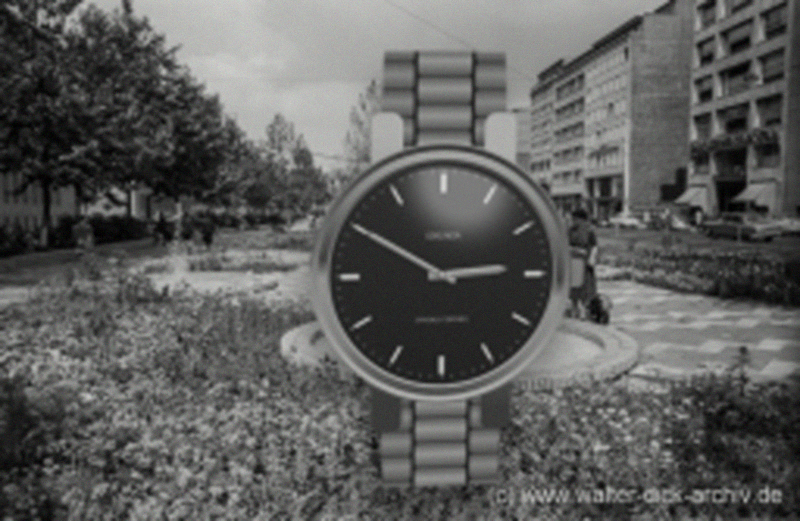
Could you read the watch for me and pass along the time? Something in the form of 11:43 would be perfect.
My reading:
2:50
